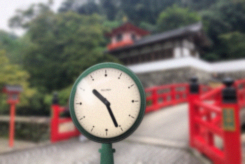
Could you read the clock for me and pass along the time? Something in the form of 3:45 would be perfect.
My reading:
10:26
